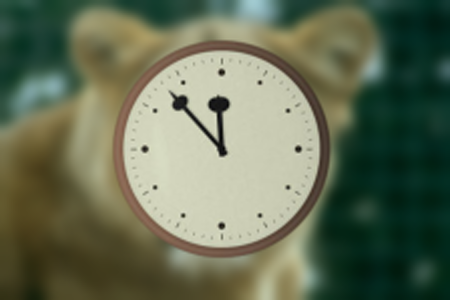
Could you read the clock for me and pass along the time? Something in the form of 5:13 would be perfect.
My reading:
11:53
